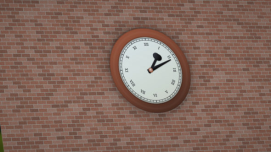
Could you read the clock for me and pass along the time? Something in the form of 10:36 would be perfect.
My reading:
1:11
